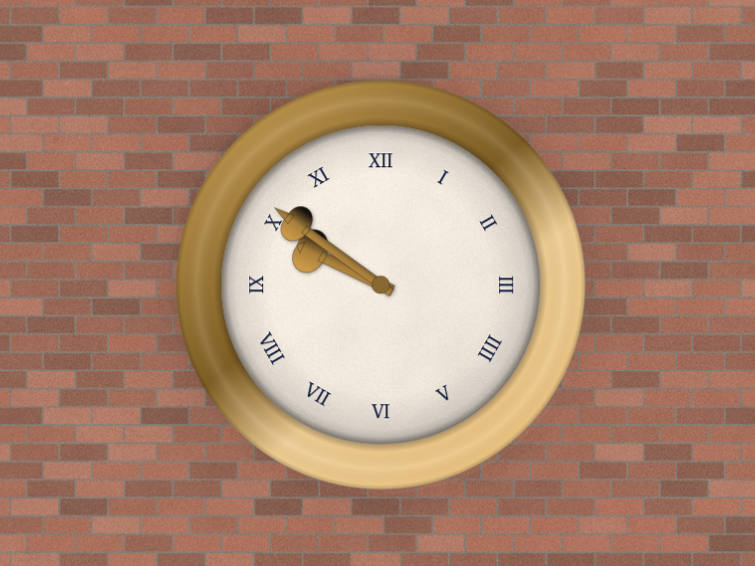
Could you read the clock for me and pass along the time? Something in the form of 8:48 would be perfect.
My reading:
9:51
